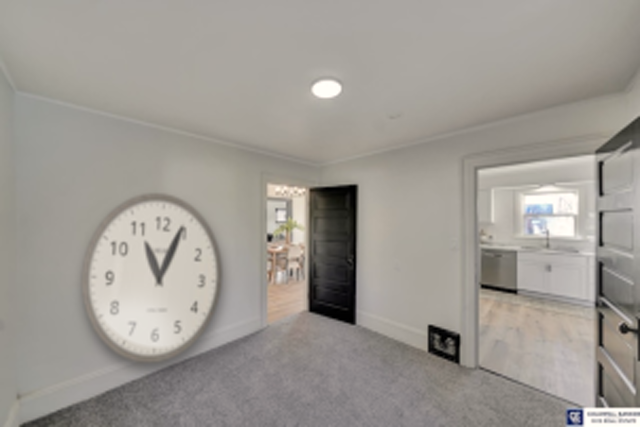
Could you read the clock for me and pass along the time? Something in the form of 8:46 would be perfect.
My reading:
11:04
